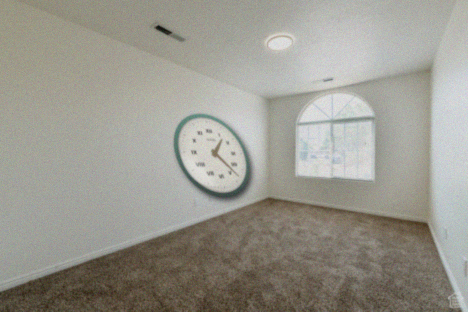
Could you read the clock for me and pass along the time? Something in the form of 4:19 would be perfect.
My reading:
1:23
